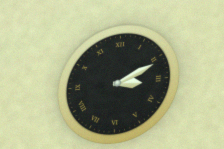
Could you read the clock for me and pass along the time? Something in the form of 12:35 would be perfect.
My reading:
3:11
